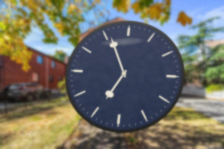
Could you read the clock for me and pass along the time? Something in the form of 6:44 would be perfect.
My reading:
6:56
